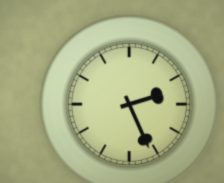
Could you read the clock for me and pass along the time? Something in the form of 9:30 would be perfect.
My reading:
2:26
